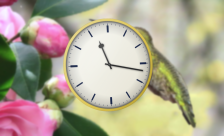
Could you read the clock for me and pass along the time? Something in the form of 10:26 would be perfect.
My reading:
11:17
